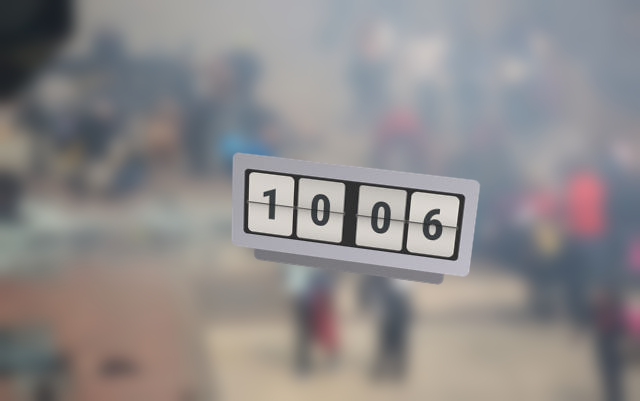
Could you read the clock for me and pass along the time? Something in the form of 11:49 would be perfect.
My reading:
10:06
